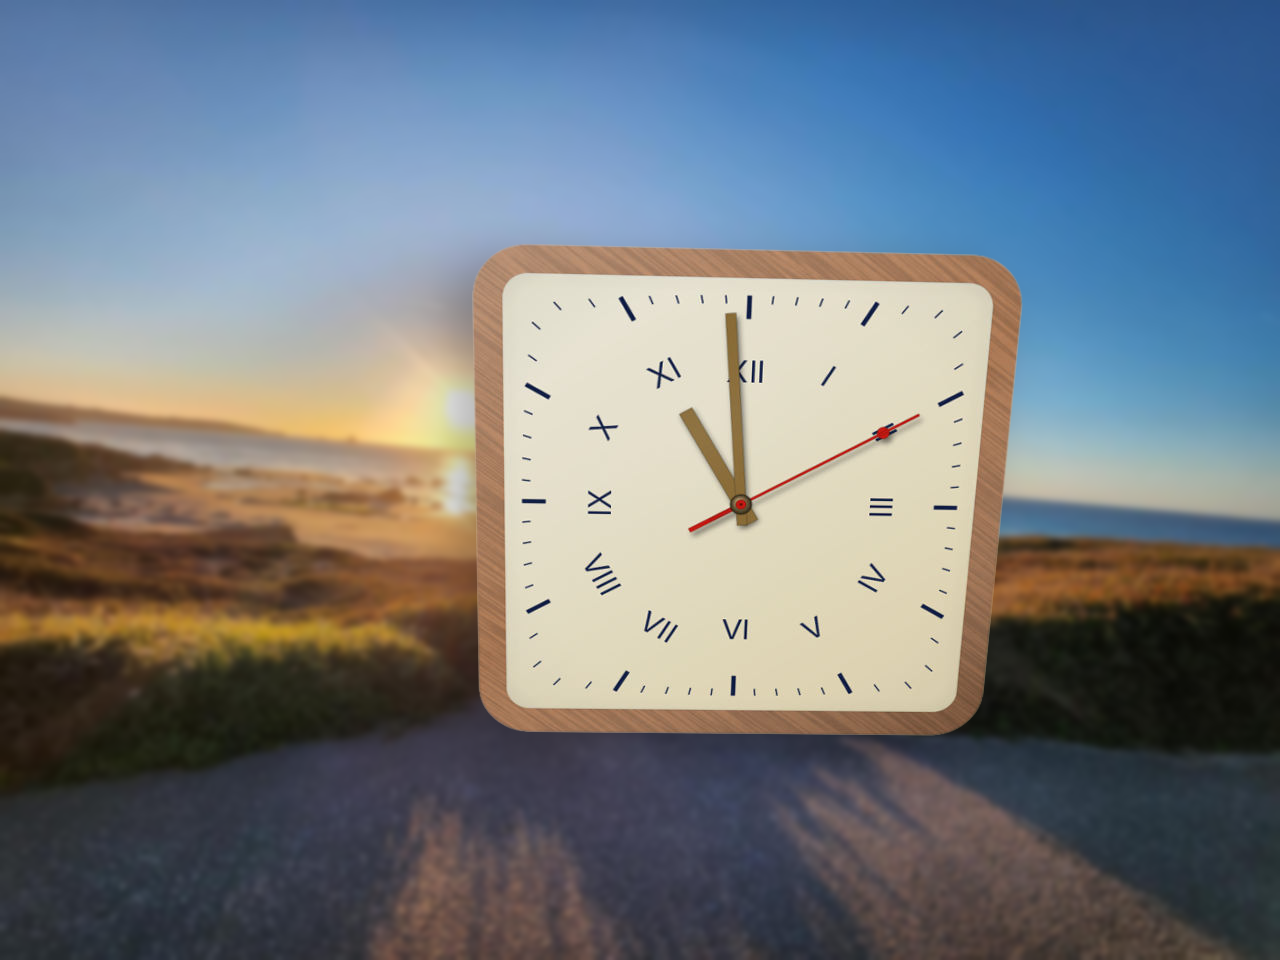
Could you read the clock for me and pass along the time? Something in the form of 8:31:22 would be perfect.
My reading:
10:59:10
